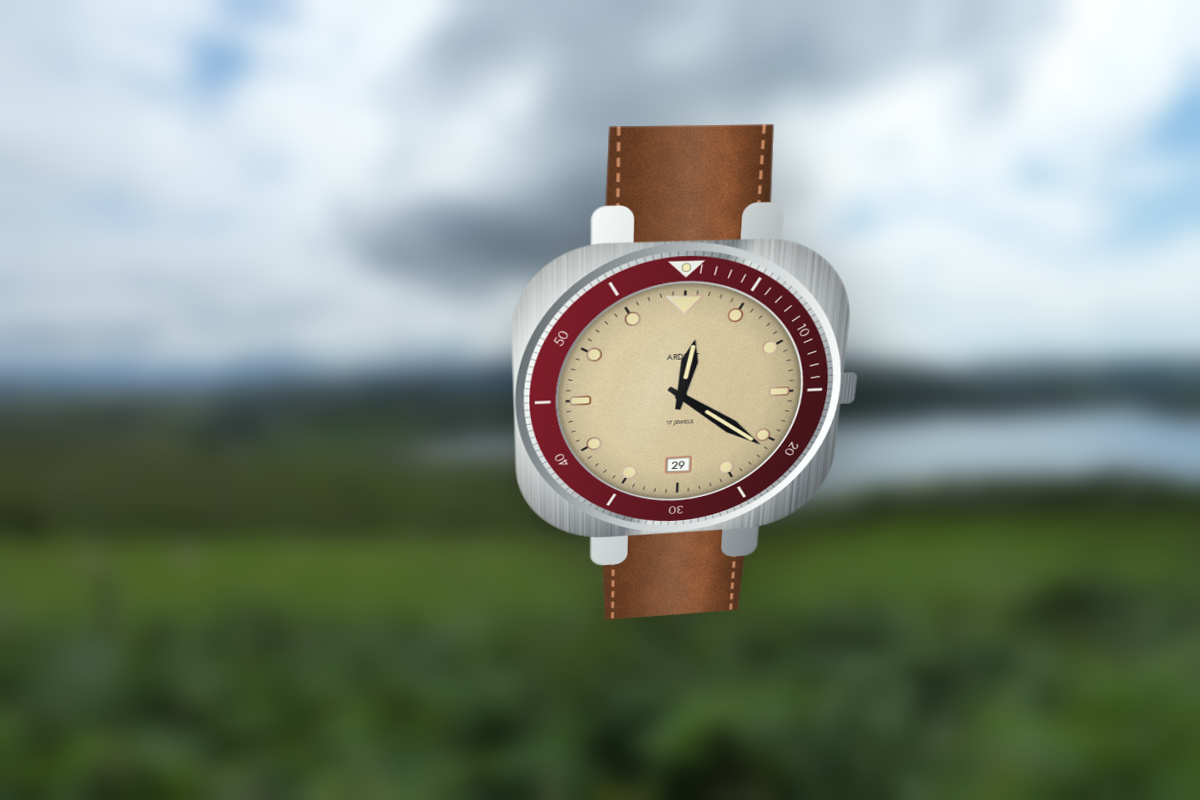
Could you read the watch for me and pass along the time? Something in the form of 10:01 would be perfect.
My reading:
12:21
